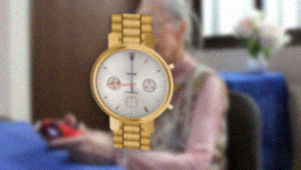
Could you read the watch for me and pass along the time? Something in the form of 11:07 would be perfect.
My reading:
8:44
